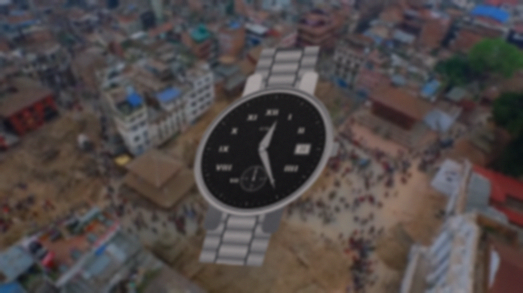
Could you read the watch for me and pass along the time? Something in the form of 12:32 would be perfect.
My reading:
12:25
